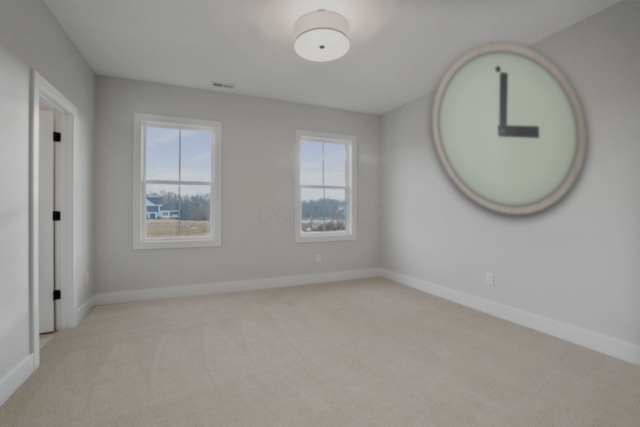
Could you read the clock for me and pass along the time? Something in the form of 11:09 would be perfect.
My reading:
3:01
